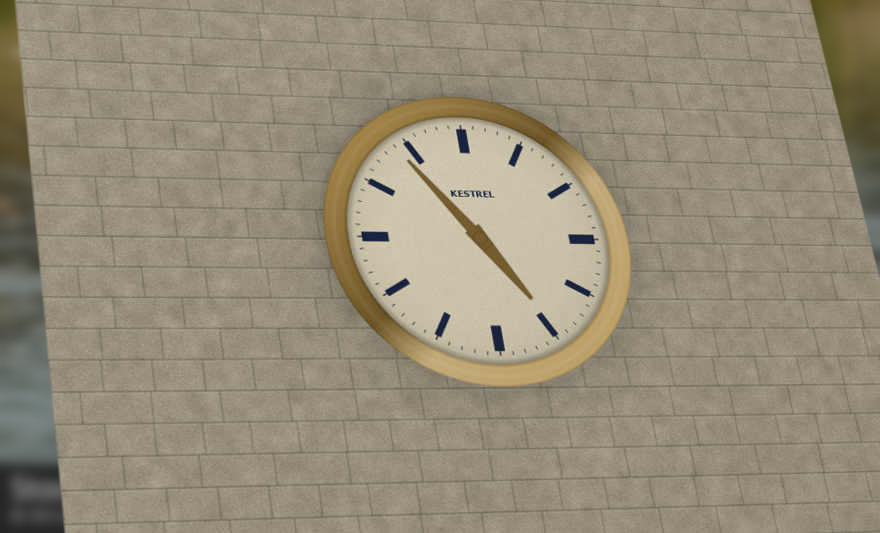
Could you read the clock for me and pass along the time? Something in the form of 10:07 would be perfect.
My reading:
4:54
